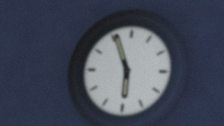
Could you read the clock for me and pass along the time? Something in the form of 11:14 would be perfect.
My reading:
5:56
